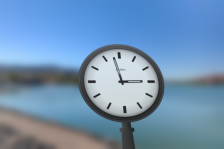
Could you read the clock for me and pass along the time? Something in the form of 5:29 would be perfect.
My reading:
2:58
